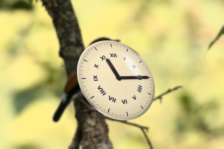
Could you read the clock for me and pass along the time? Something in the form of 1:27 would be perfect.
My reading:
11:15
